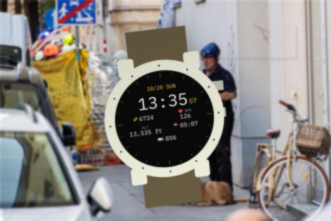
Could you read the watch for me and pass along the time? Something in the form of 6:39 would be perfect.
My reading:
13:35
